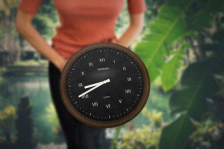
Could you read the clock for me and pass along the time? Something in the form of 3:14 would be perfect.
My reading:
8:41
